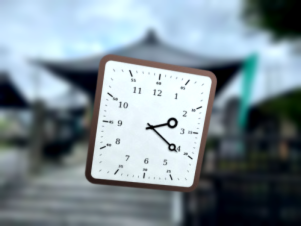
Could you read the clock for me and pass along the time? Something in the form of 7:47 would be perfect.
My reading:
2:21
